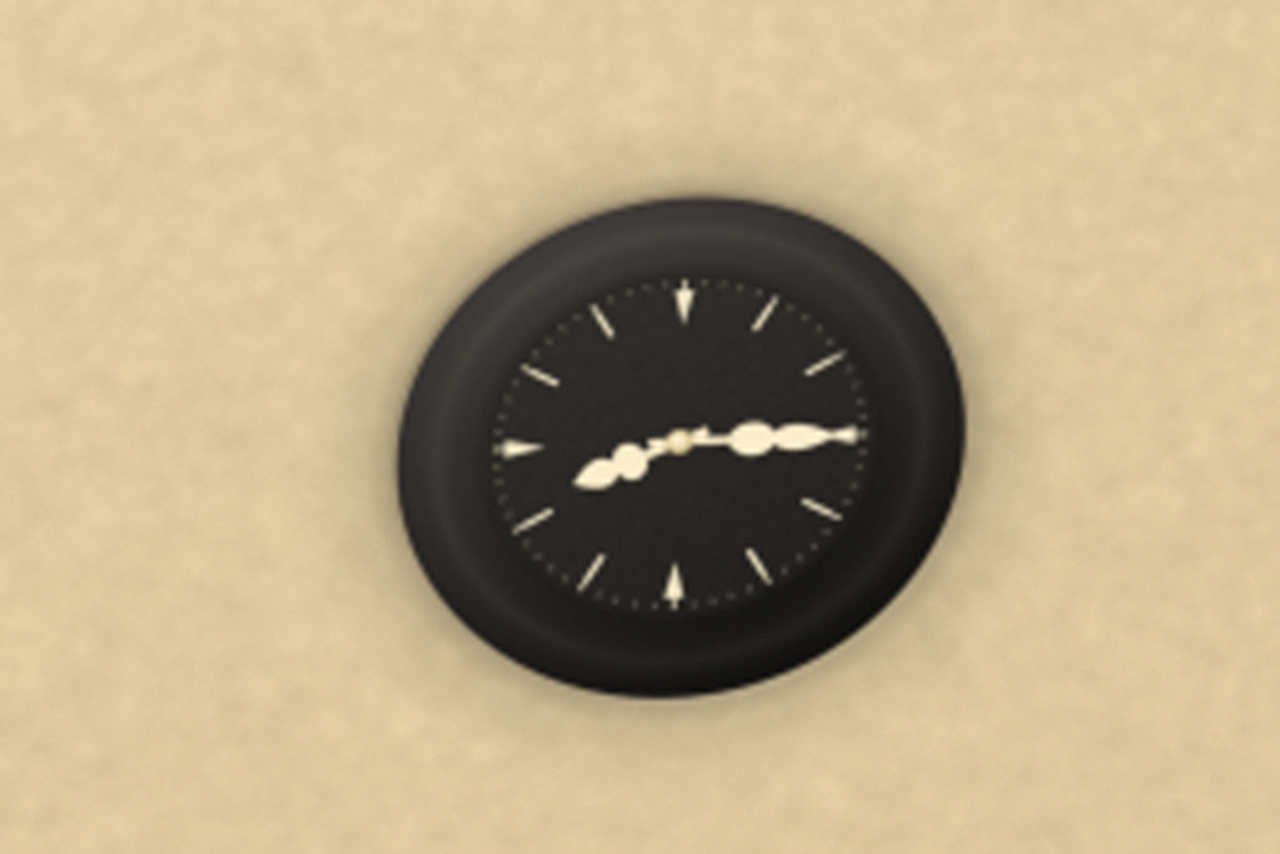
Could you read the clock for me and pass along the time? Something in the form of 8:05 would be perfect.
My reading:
8:15
